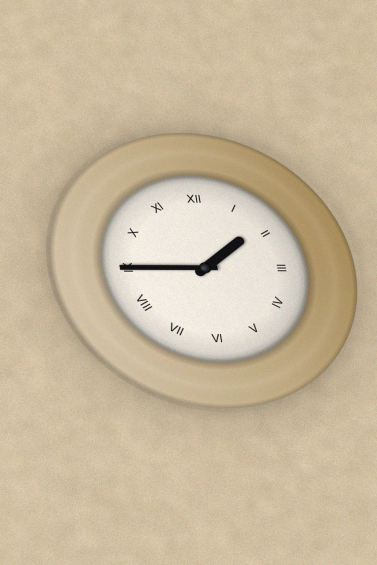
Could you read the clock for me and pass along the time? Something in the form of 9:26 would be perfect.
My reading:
1:45
